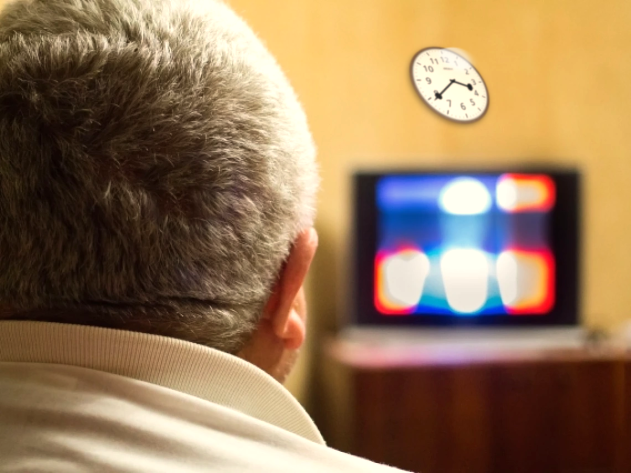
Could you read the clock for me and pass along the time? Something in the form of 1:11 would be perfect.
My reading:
3:39
